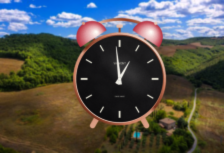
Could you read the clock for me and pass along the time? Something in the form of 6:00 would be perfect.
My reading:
12:59
